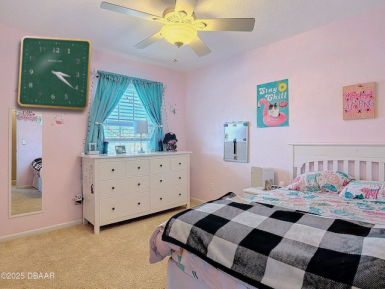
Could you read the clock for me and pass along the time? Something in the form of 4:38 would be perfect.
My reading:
3:21
